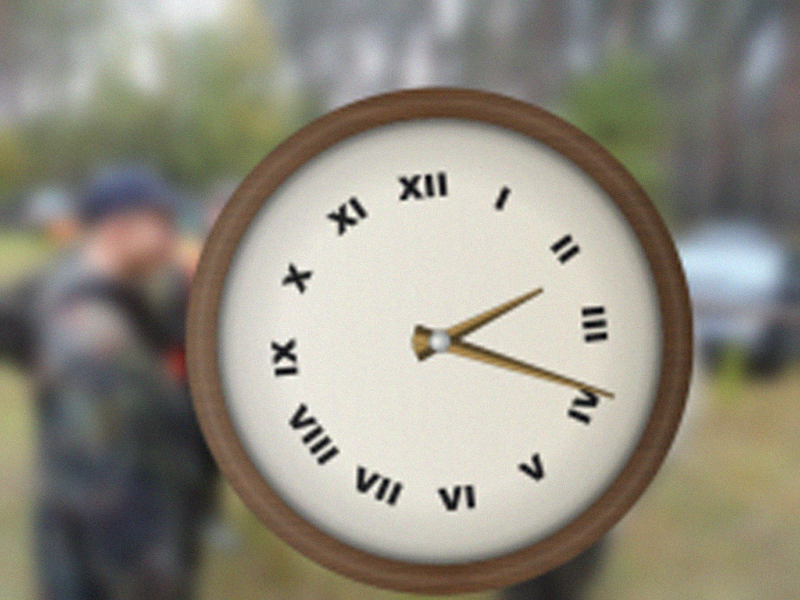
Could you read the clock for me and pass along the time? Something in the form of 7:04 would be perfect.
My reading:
2:19
